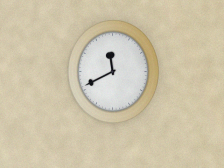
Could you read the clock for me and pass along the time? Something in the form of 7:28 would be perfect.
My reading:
11:41
